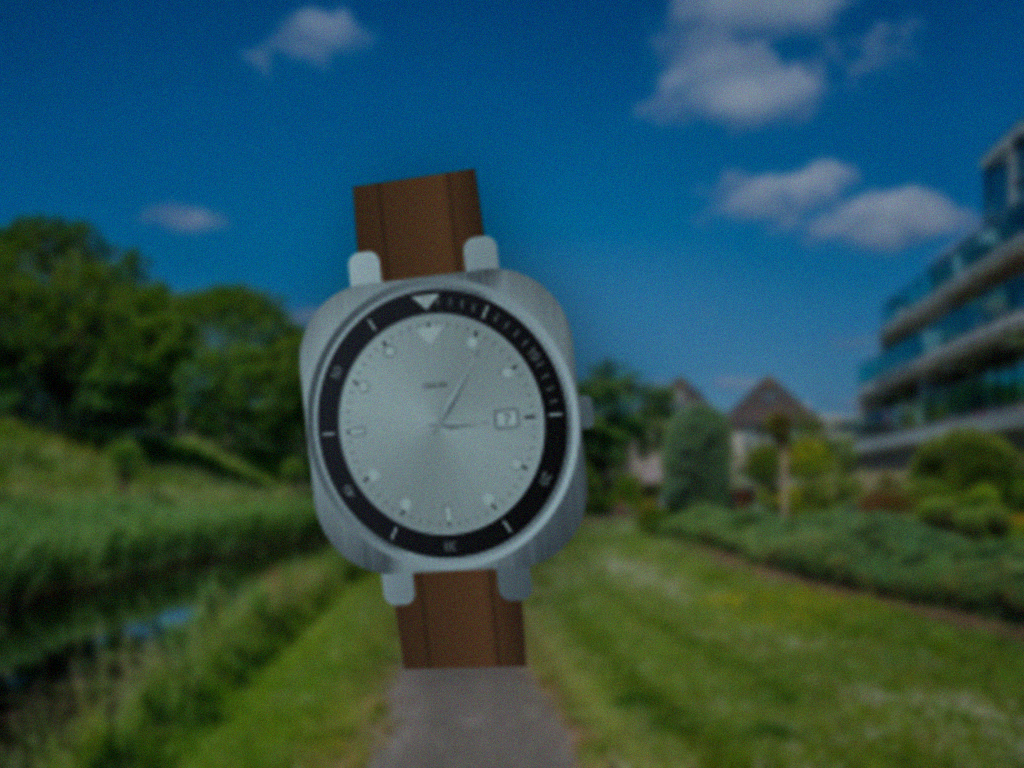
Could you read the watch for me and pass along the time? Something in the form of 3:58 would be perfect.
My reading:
3:06
